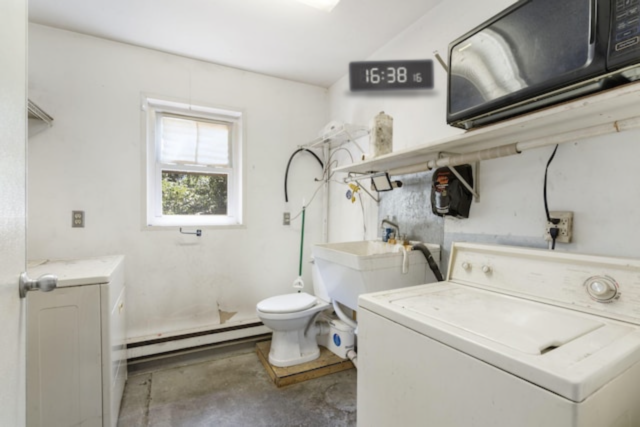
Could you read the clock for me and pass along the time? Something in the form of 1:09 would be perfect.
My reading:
16:38
